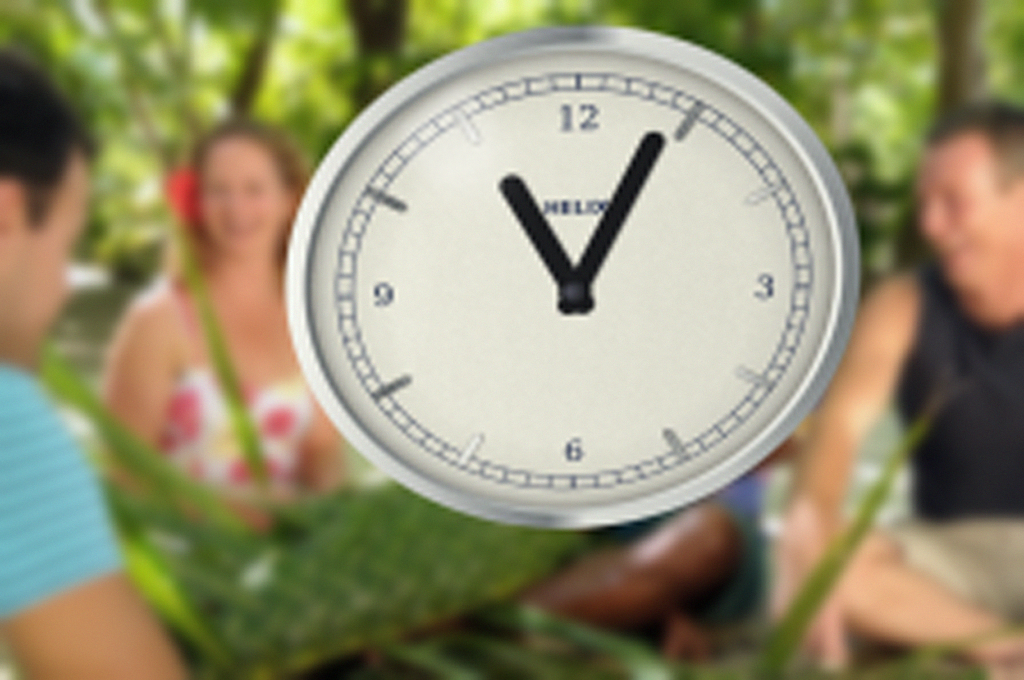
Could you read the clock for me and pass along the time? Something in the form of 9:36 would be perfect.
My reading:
11:04
